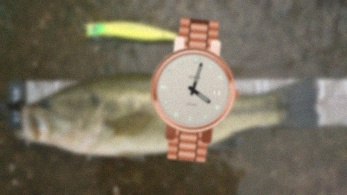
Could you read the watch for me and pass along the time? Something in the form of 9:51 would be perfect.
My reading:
4:02
